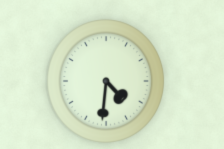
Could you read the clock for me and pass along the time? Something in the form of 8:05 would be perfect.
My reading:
4:31
